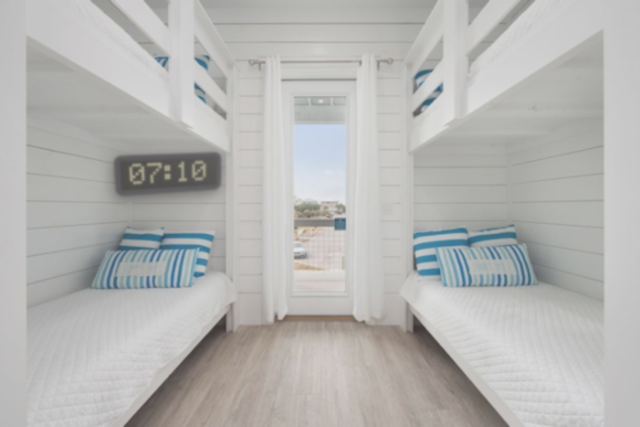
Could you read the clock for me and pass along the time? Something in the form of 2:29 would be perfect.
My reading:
7:10
